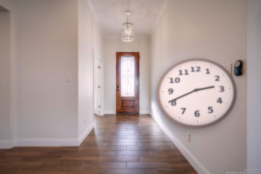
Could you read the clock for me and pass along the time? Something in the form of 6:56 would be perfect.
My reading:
2:41
